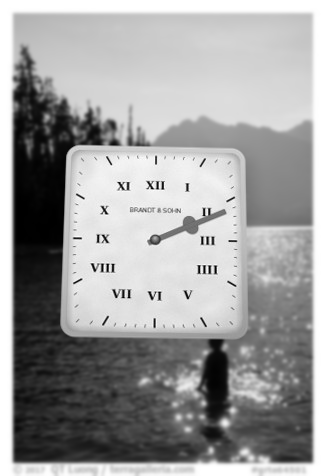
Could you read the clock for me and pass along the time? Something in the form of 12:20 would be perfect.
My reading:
2:11
